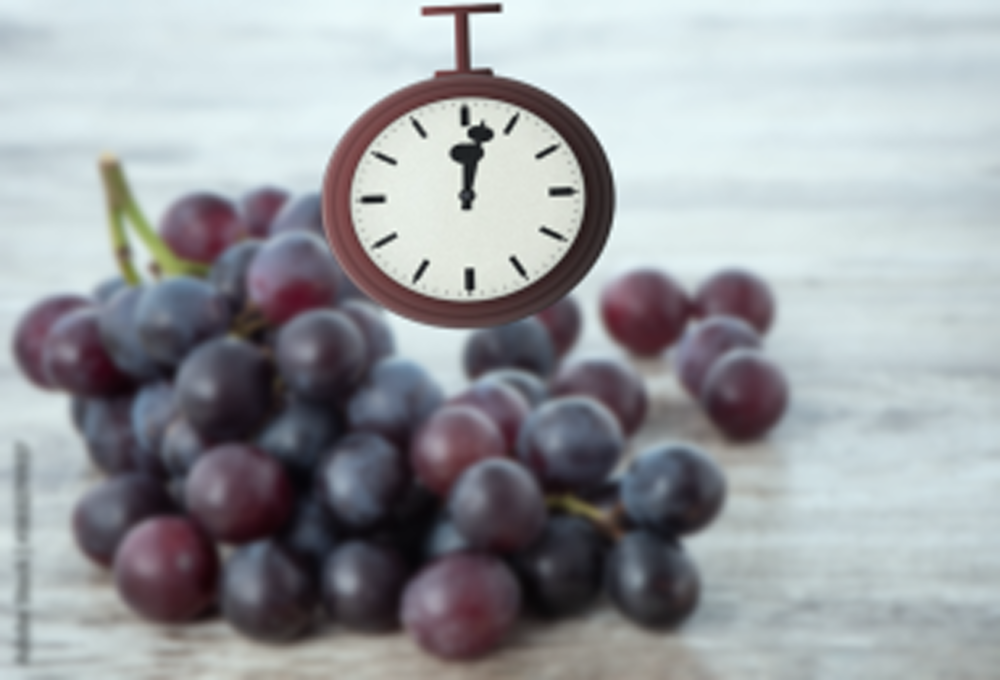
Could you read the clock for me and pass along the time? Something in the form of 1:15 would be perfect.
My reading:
12:02
